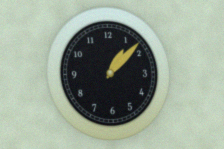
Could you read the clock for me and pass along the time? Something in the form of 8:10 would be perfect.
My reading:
1:08
